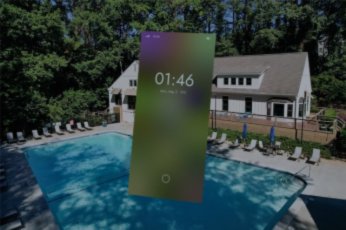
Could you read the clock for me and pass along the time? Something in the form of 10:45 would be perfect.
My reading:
1:46
